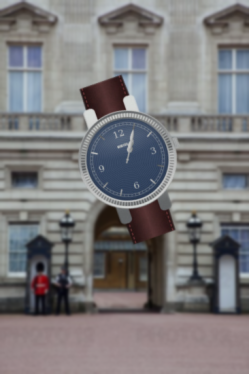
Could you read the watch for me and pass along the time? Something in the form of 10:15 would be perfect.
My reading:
1:05
